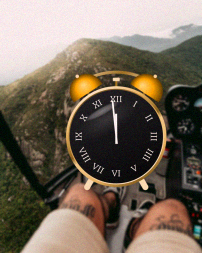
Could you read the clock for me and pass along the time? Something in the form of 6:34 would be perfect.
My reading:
11:59
